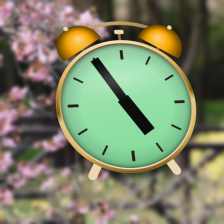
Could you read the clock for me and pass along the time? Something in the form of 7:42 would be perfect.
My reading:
4:55
